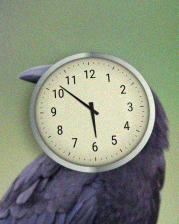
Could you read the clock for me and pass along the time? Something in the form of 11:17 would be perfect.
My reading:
5:52
